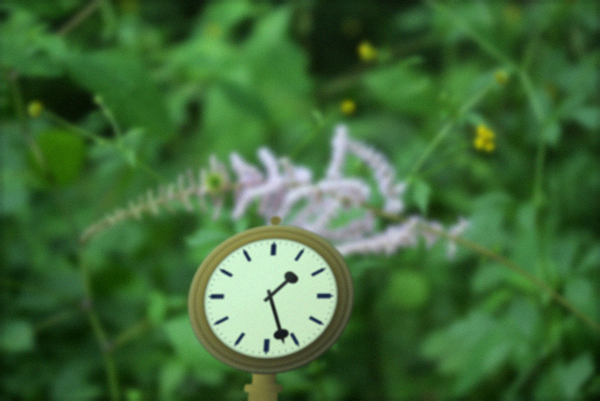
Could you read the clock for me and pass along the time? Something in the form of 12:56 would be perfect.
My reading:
1:27
